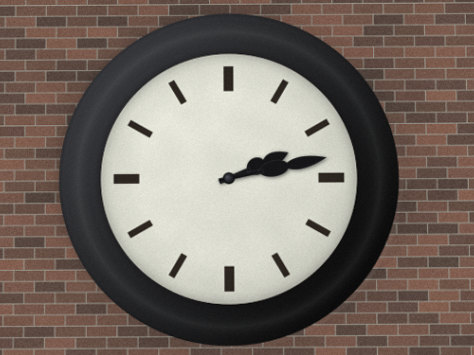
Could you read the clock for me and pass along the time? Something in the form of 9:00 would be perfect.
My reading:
2:13
